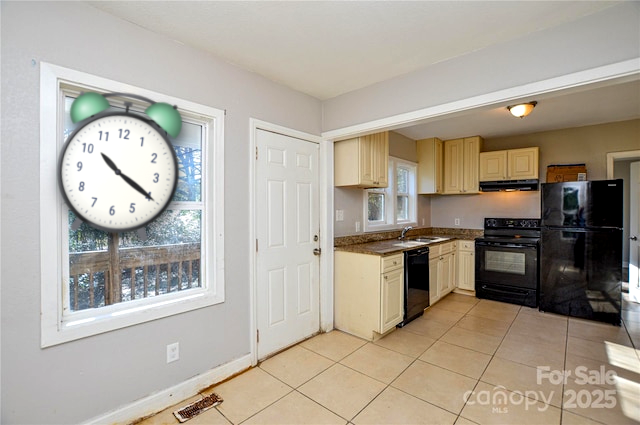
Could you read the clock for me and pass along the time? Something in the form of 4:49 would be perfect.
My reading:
10:20
